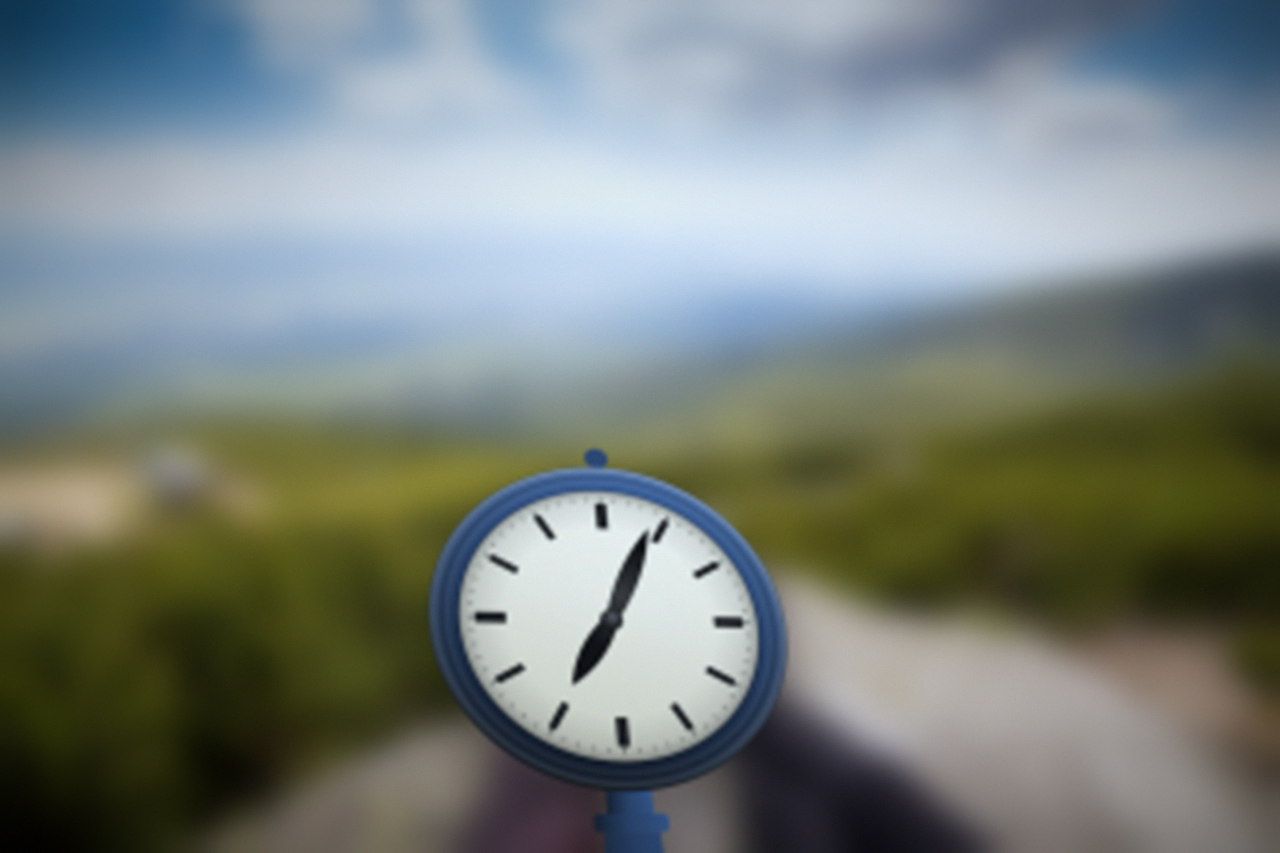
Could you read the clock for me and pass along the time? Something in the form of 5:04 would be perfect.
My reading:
7:04
